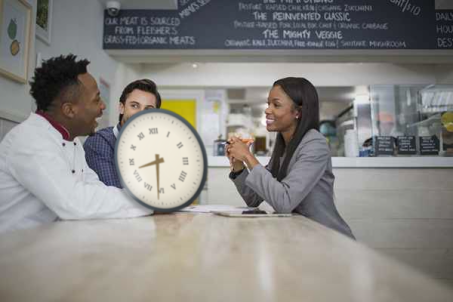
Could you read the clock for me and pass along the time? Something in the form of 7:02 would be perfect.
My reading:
8:31
